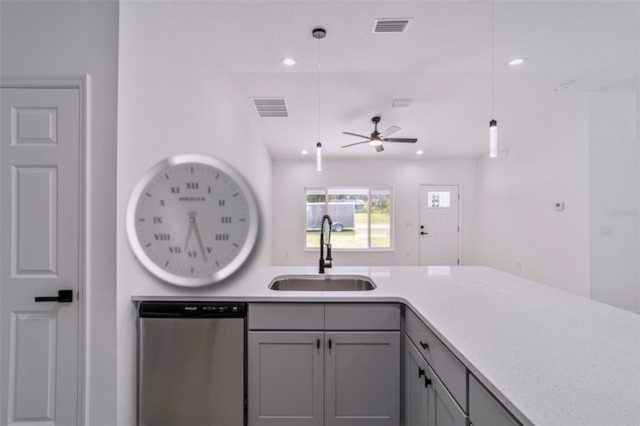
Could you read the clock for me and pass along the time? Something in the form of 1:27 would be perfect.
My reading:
6:27
